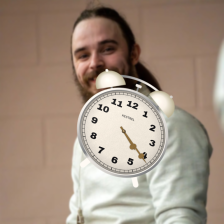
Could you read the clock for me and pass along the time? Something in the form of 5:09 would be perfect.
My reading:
4:21
